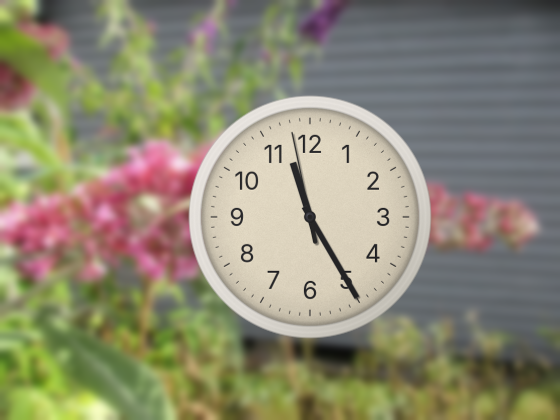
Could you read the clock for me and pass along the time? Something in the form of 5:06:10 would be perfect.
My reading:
11:24:58
